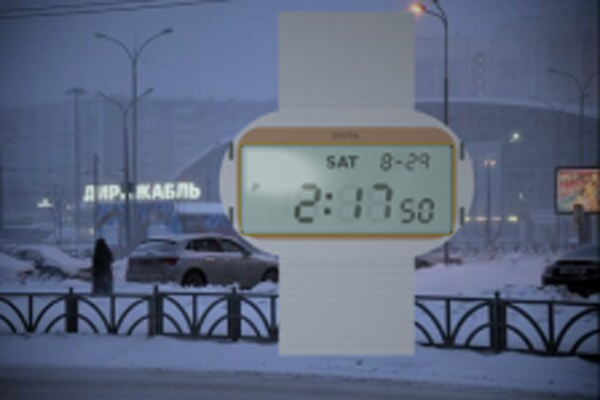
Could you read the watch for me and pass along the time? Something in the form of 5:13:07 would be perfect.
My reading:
2:17:50
